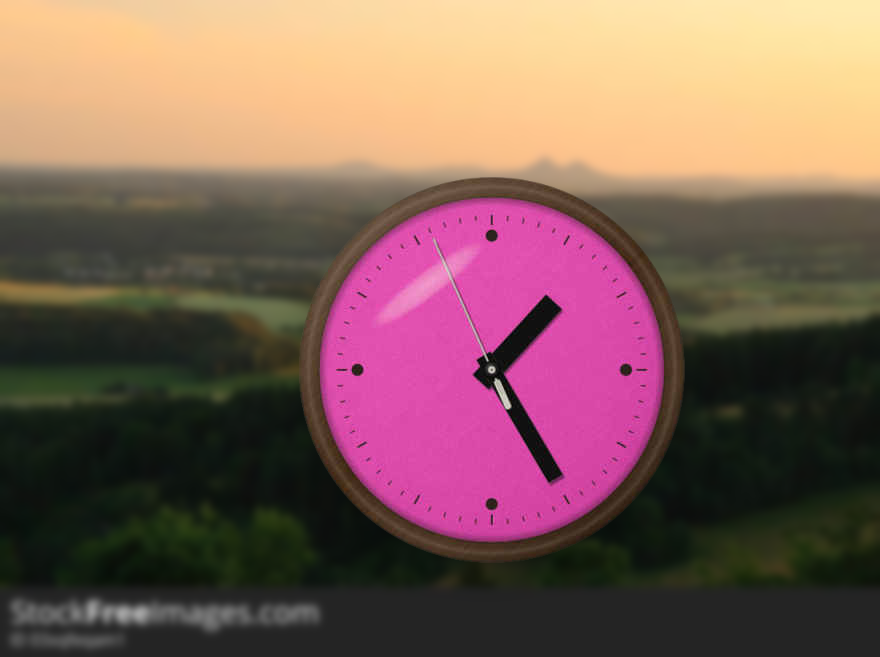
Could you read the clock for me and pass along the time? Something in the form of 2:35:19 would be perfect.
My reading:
1:24:56
